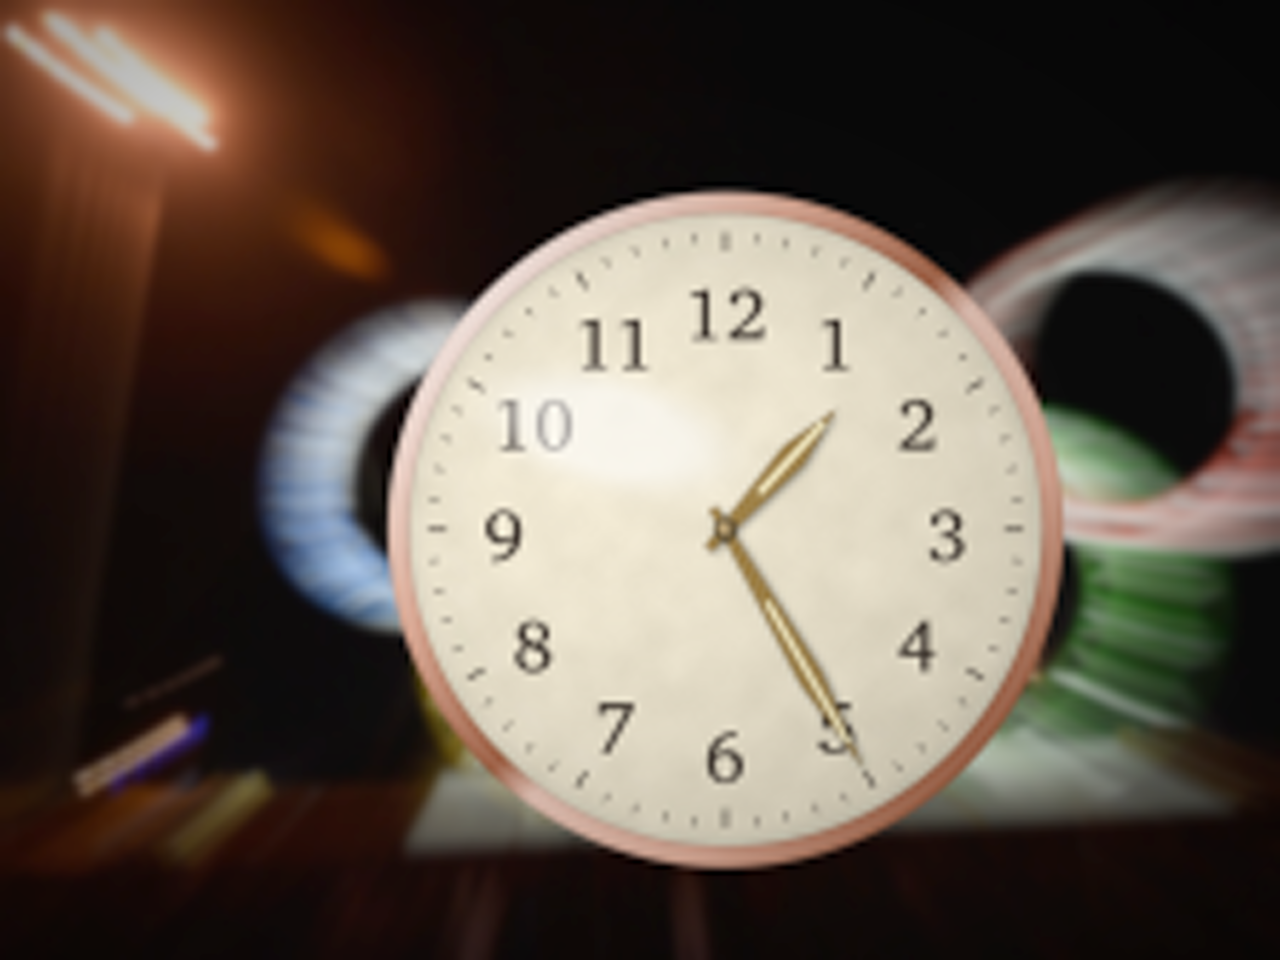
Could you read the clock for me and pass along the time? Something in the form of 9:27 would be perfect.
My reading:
1:25
